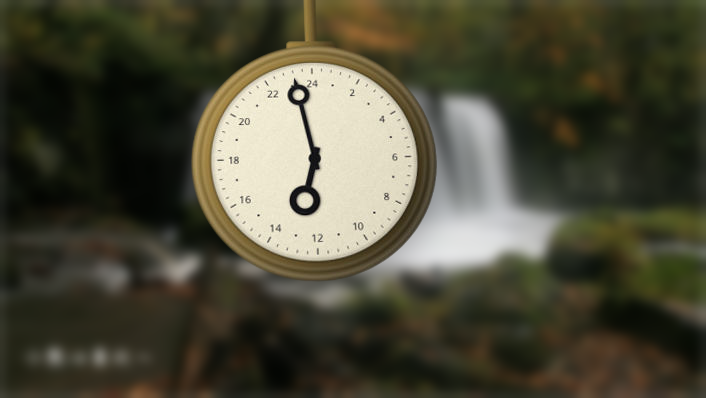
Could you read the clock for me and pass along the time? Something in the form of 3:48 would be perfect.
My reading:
12:58
